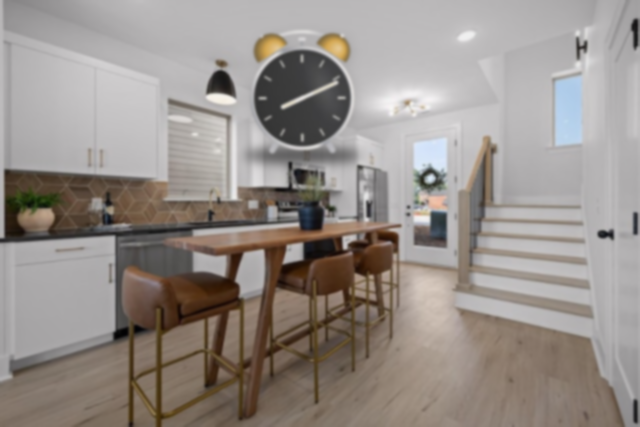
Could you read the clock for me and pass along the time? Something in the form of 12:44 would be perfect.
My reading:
8:11
